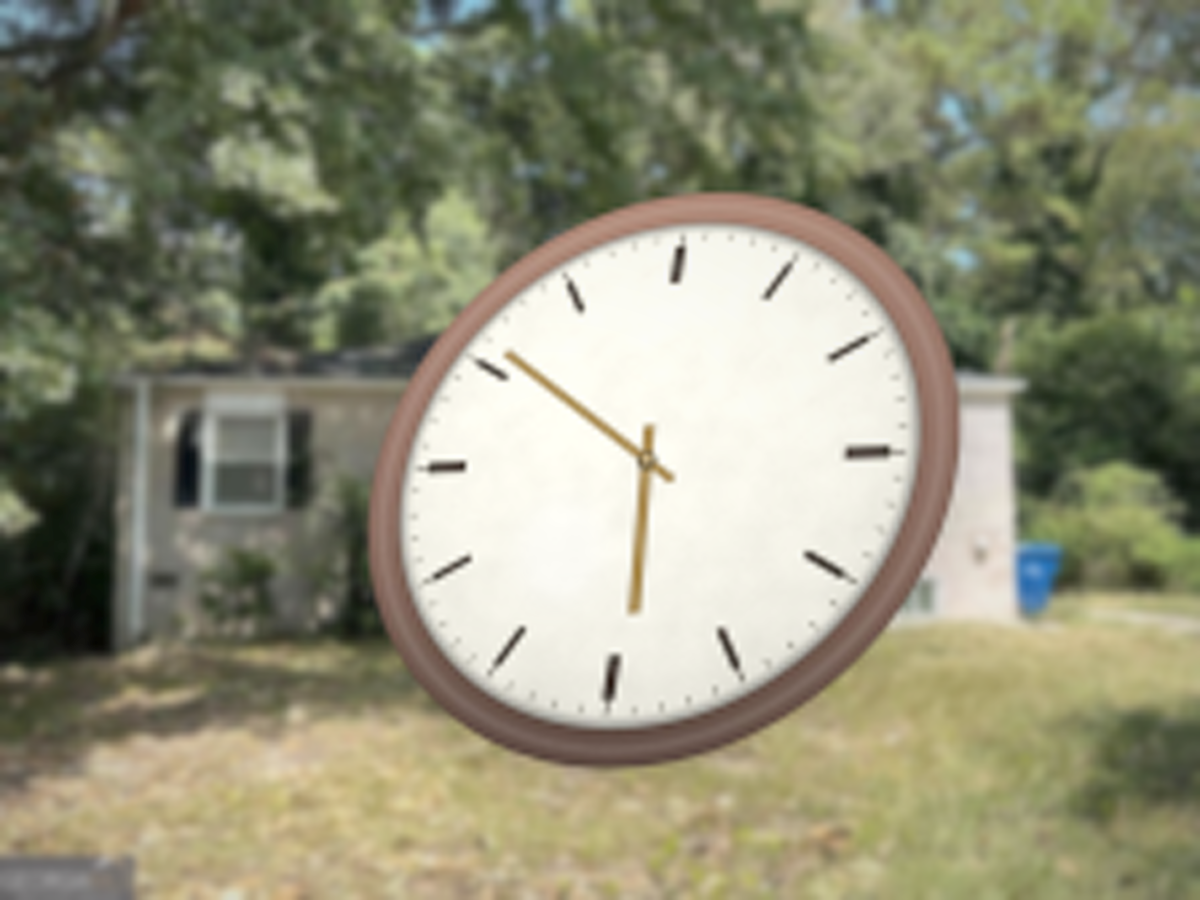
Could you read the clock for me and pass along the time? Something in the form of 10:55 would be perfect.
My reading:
5:51
